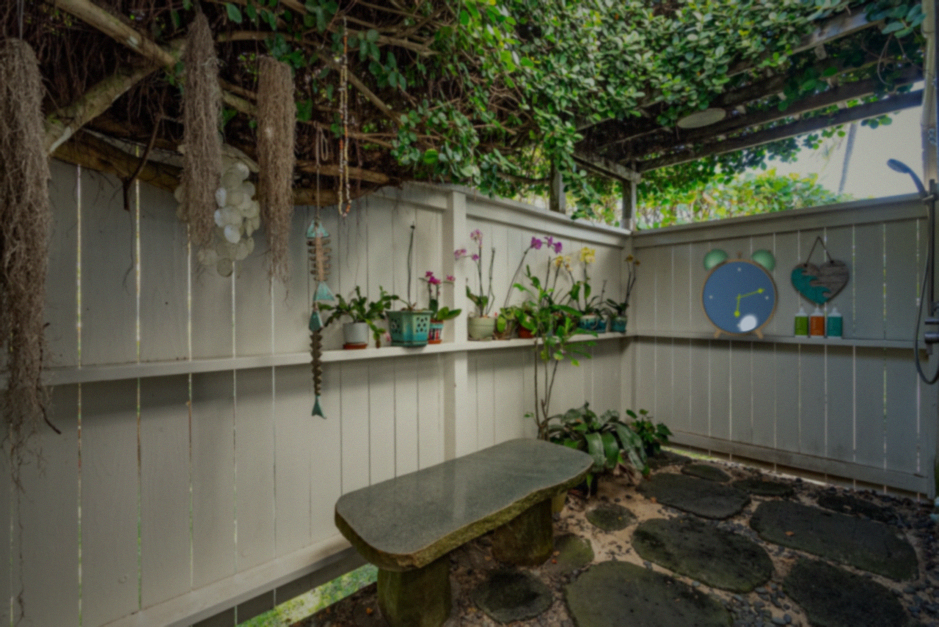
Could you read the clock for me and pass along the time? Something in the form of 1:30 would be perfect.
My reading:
6:12
